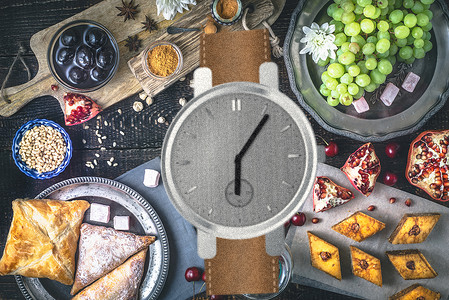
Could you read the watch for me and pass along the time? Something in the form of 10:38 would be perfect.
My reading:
6:06
